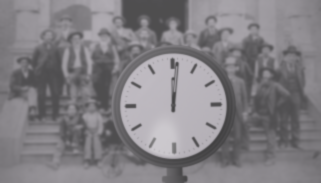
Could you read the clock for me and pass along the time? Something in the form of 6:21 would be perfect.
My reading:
12:01
